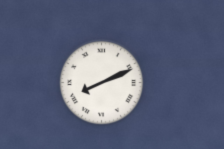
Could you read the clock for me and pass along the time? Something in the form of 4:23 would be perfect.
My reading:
8:11
